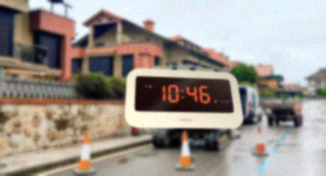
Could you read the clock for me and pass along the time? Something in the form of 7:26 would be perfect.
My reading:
10:46
